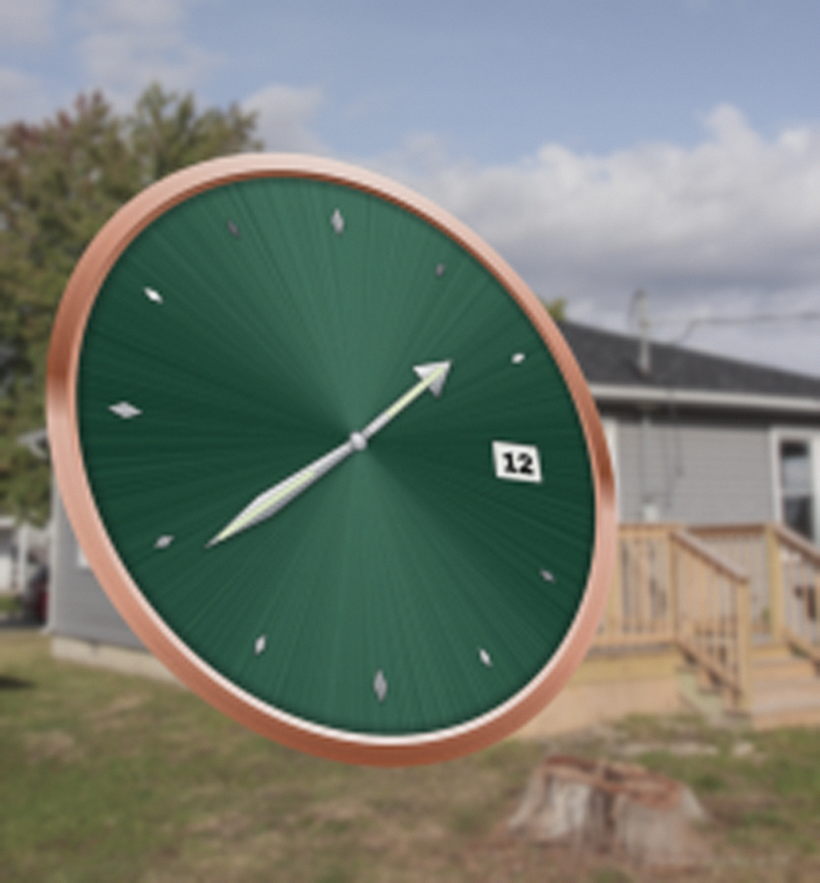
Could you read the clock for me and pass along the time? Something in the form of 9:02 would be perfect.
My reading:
1:39
